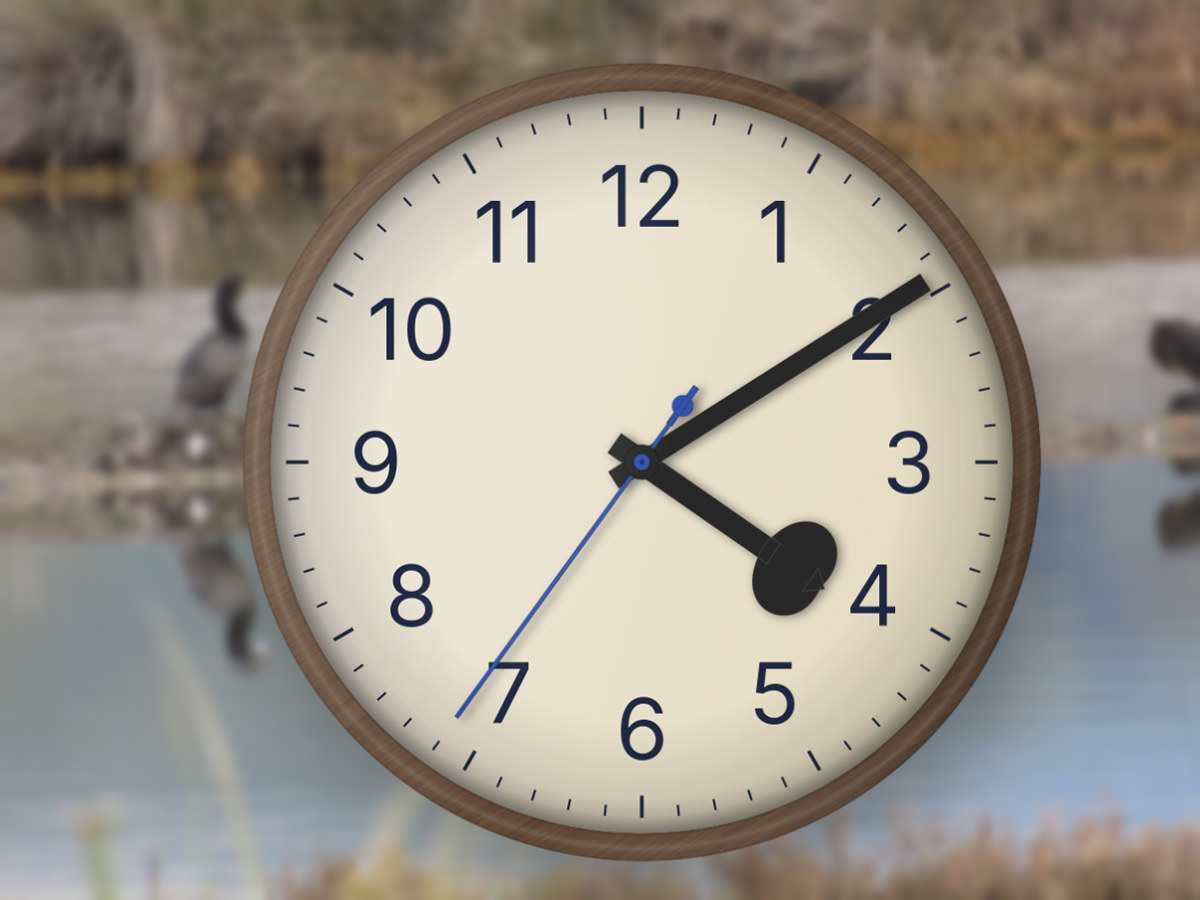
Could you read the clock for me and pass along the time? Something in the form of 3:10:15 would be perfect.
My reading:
4:09:36
